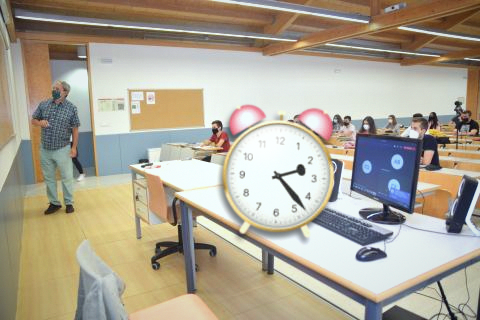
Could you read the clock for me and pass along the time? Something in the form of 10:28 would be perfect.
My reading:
2:23
